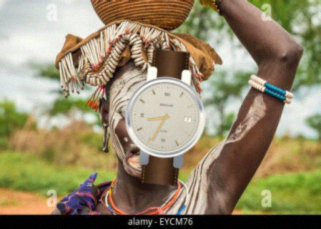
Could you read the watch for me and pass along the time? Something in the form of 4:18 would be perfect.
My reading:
8:34
